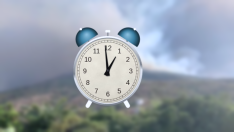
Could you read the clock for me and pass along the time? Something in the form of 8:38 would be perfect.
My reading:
12:59
